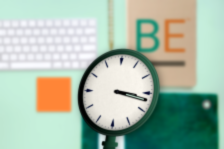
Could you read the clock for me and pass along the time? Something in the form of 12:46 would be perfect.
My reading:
3:17
